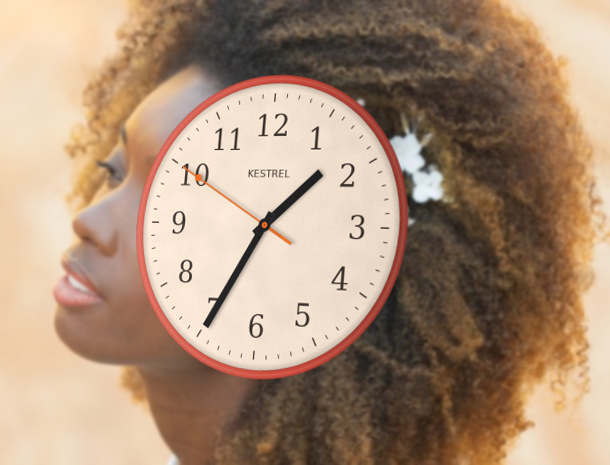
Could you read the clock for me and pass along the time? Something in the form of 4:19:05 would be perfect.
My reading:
1:34:50
